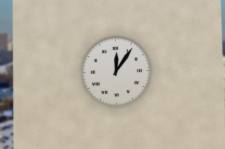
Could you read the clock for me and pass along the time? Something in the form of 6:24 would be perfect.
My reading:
12:06
